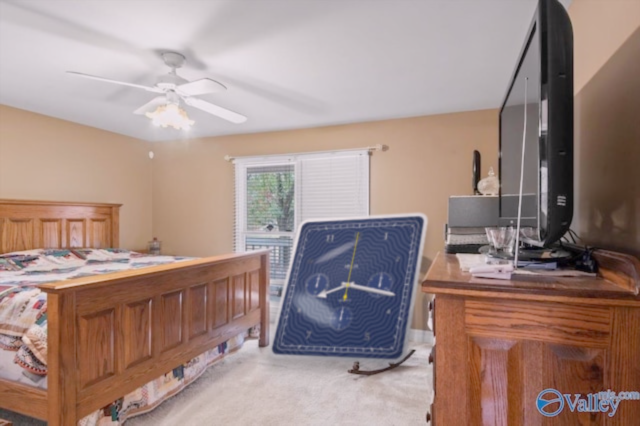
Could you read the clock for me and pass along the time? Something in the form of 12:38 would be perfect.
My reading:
8:17
